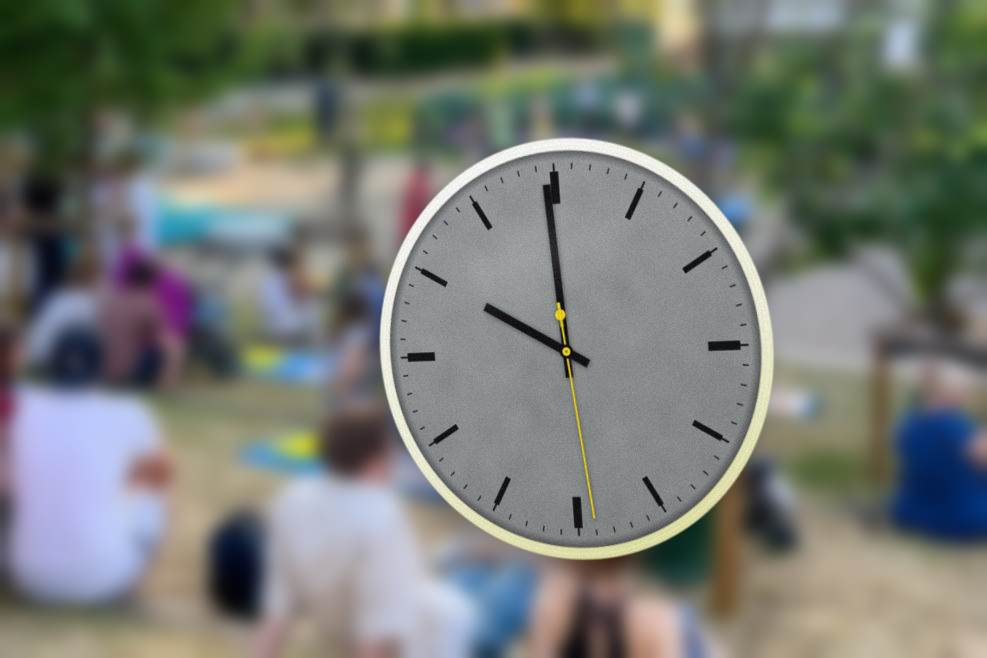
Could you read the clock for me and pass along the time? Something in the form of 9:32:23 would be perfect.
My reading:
9:59:29
